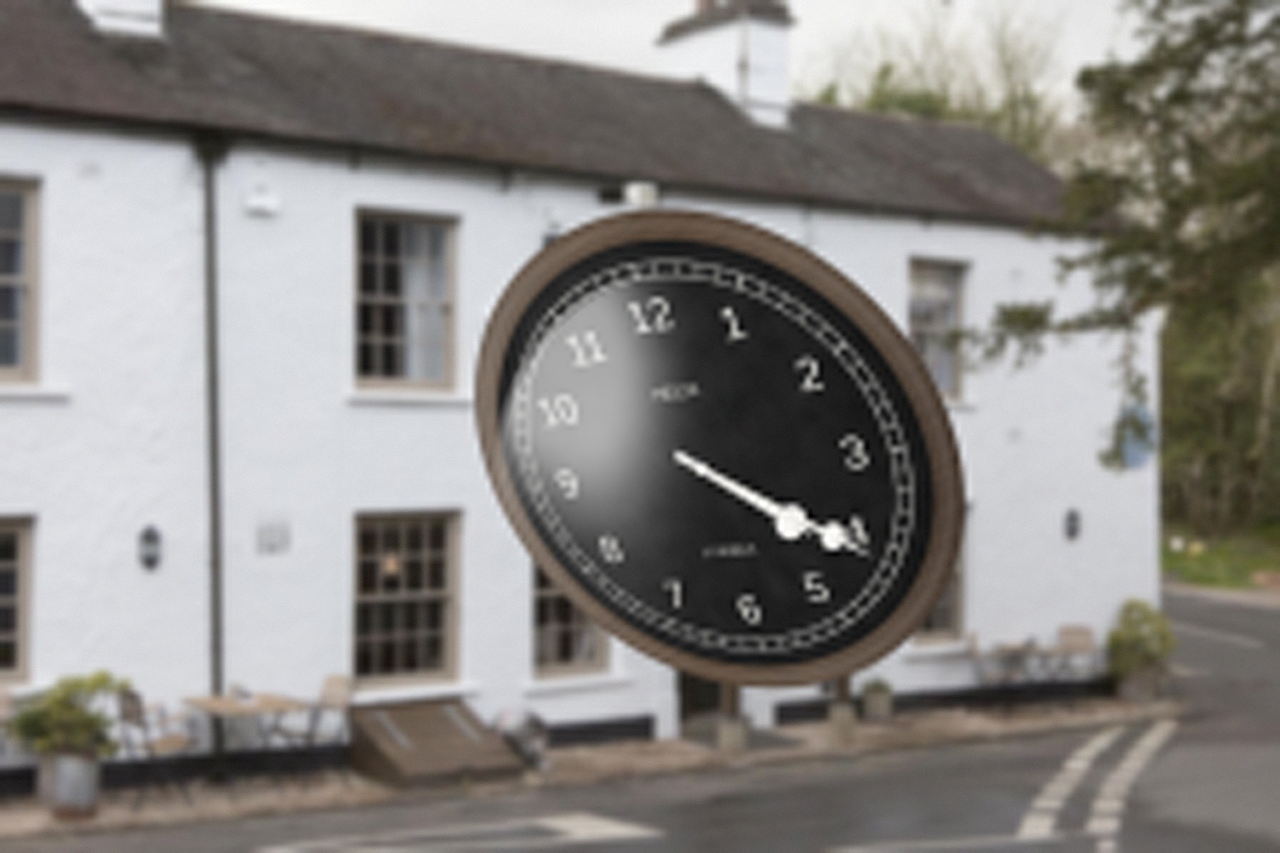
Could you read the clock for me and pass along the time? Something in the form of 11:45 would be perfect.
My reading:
4:21
